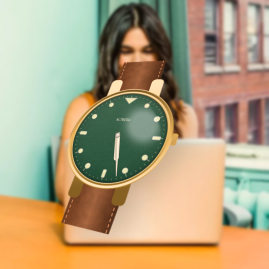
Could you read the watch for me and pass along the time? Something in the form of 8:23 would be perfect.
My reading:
5:27
